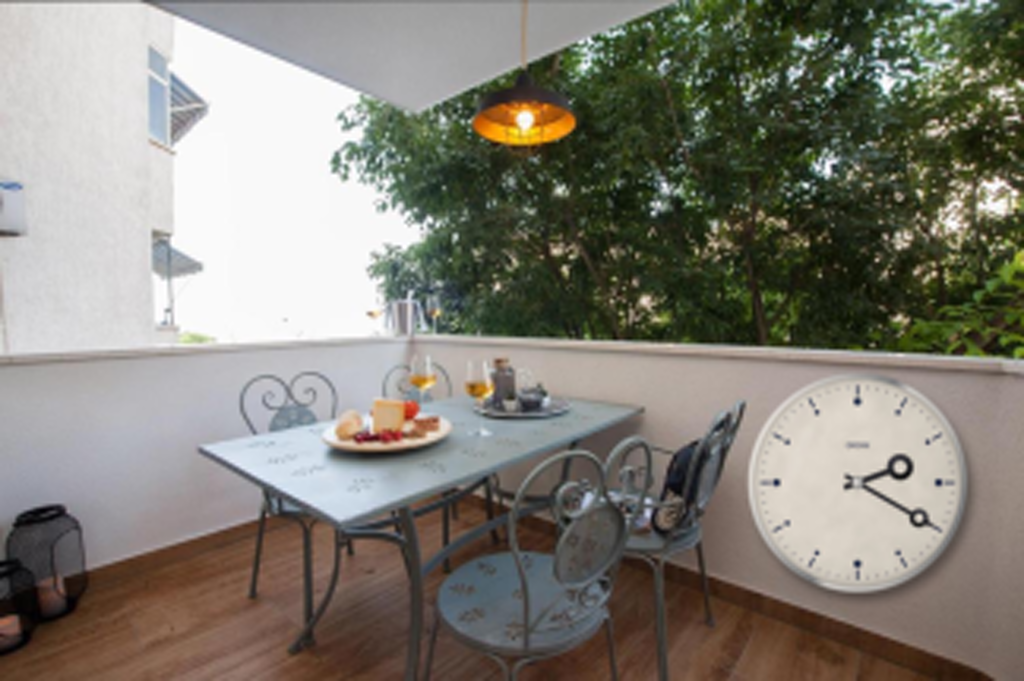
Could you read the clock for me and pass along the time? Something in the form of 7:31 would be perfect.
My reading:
2:20
